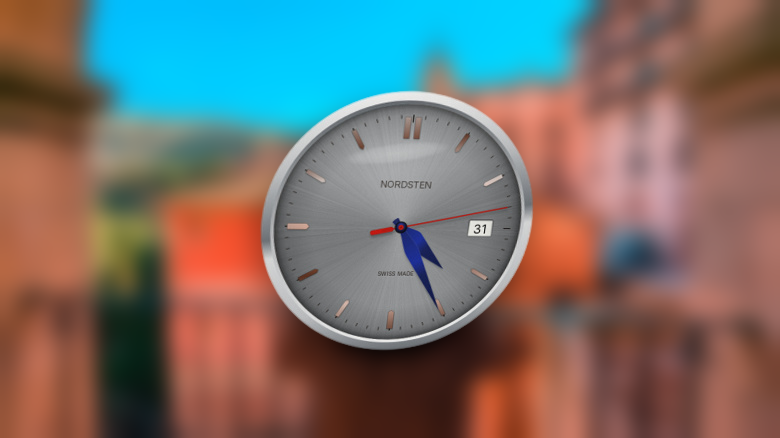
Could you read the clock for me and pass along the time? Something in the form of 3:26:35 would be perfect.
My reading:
4:25:13
